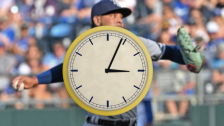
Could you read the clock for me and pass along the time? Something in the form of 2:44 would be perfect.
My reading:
3:04
